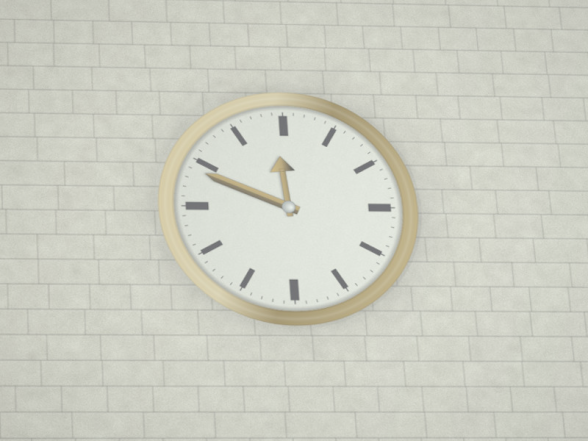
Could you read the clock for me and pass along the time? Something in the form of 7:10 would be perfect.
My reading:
11:49
